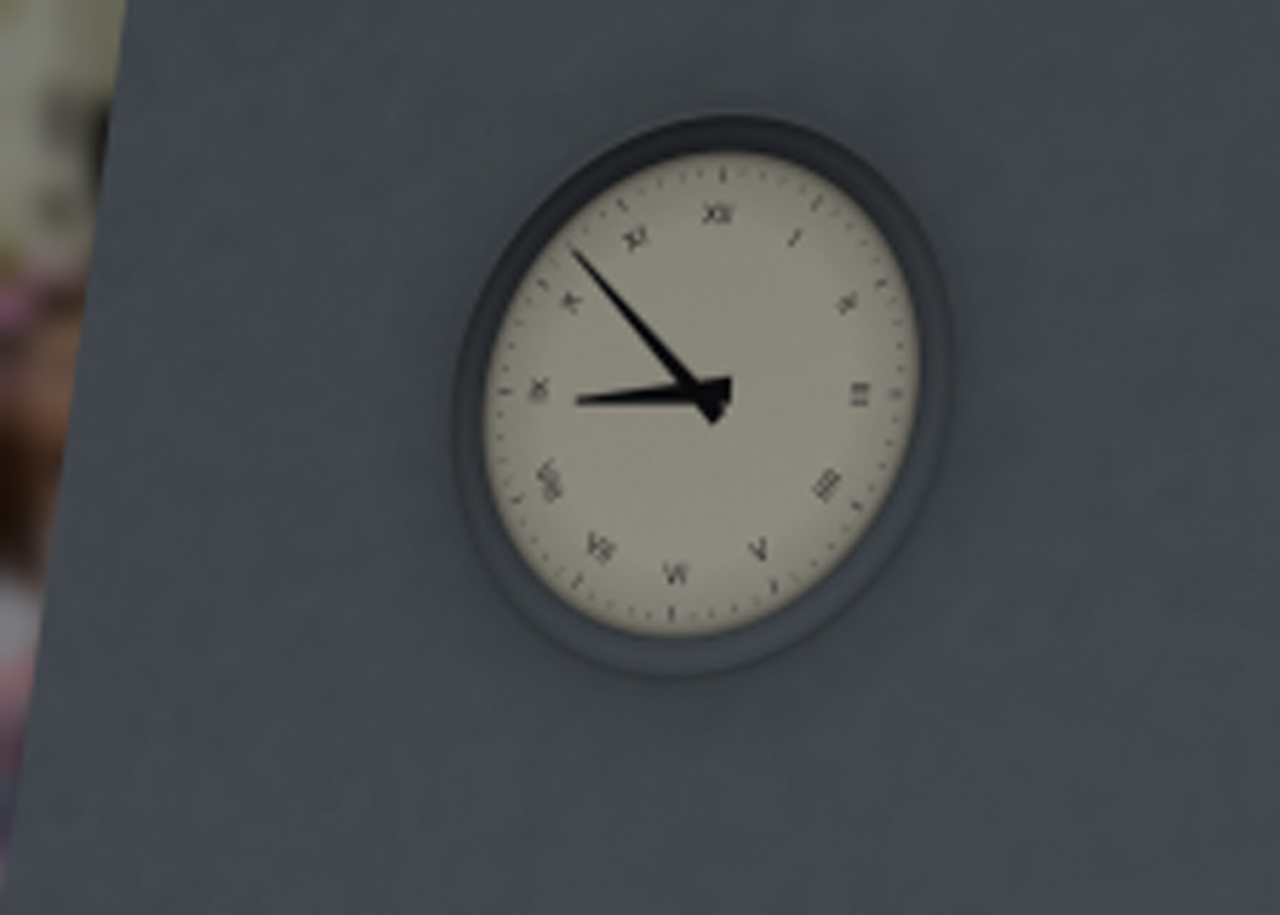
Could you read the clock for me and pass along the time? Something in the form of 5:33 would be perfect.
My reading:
8:52
